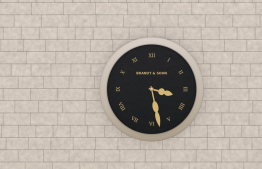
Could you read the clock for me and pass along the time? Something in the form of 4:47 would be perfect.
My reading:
3:28
